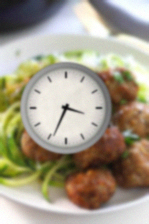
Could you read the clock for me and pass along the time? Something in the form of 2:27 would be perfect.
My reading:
3:34
